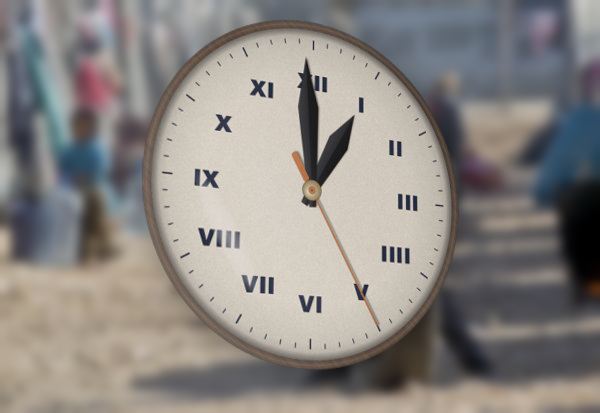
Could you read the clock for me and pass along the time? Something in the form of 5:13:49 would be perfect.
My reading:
12:59:25
